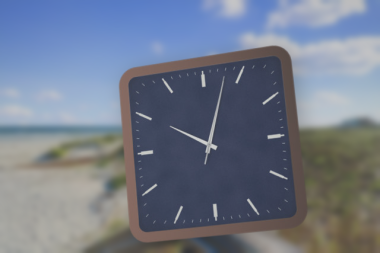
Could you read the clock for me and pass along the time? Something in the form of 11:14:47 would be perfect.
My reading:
10:03:03
